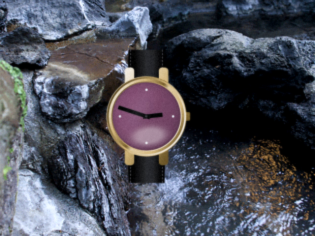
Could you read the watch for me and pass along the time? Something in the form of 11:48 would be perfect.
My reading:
2:48
